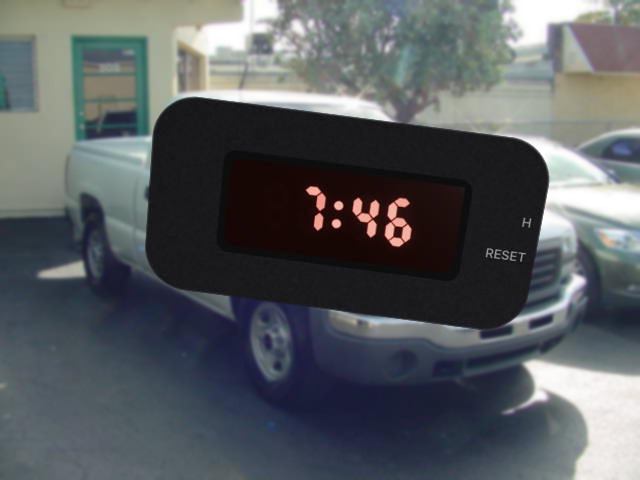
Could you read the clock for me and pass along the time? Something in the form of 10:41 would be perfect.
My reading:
7:46
